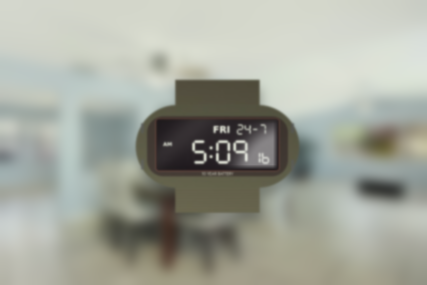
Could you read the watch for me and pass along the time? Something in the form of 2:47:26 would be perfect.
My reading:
5:09:16
